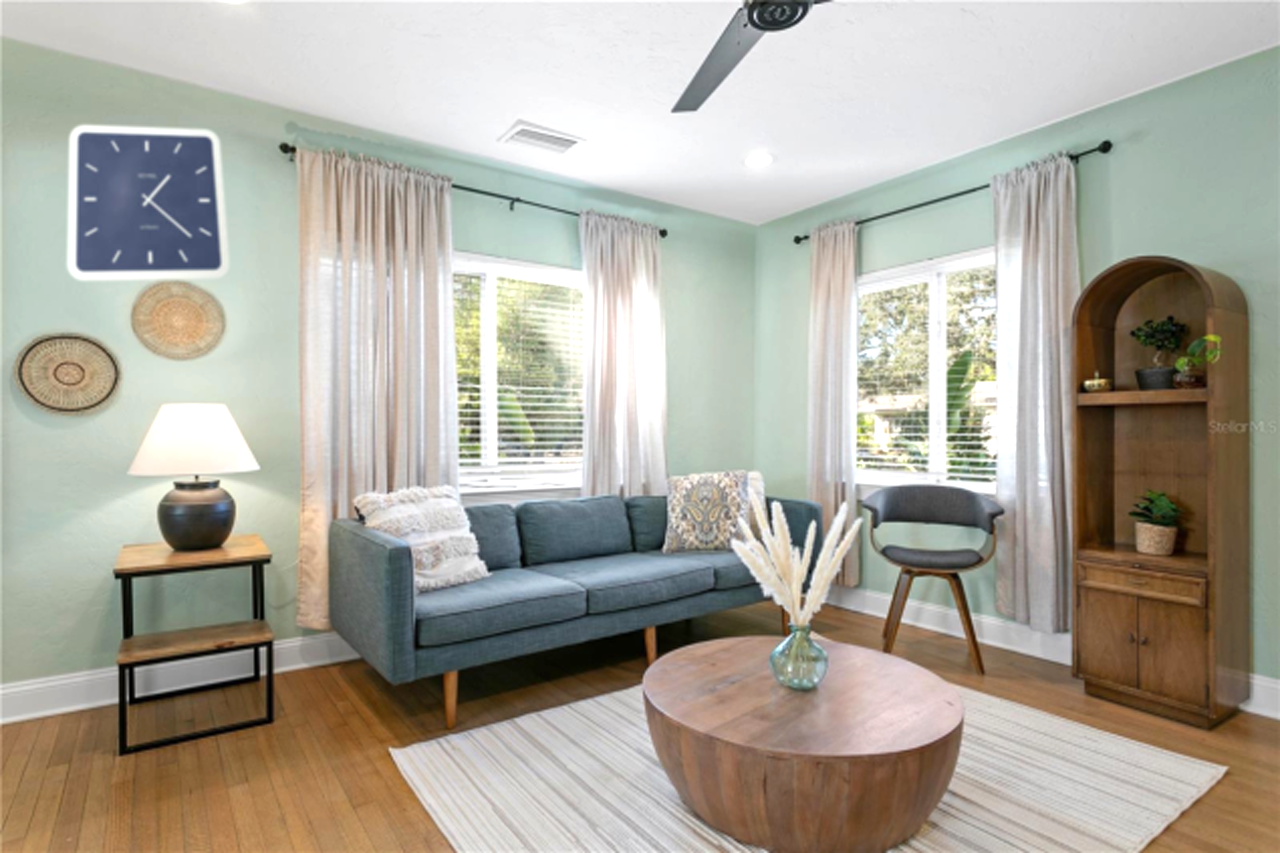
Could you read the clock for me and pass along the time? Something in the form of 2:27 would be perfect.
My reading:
1:22
